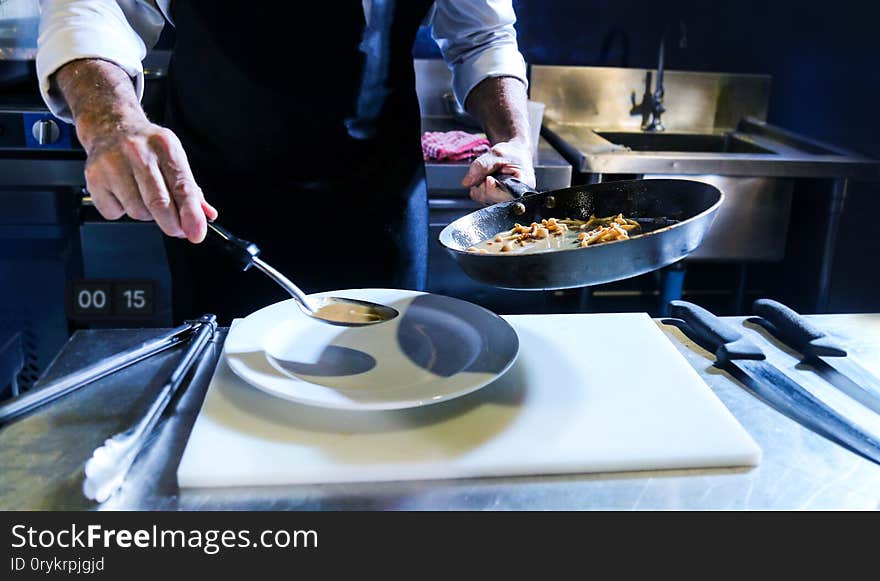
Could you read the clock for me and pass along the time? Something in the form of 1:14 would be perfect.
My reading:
0:15
